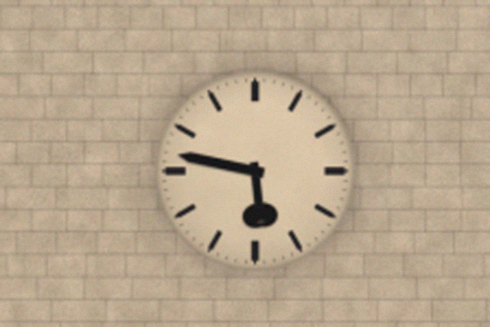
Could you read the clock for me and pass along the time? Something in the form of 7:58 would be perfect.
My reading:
5:47
